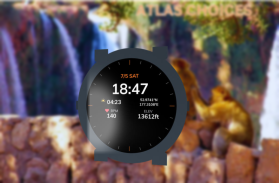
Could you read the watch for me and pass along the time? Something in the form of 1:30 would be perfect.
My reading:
18:47
